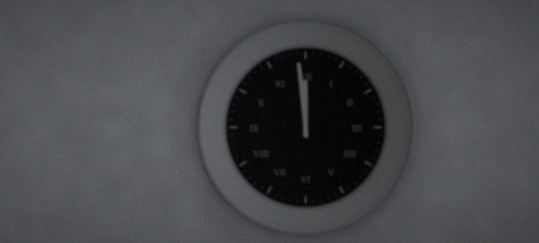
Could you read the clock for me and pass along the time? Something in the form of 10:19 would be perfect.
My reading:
11:59
